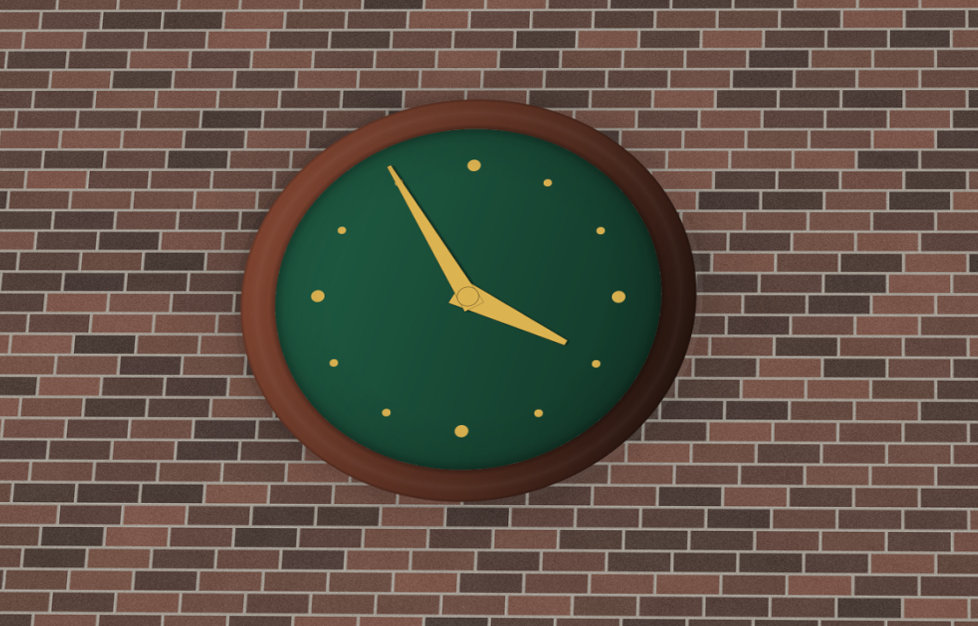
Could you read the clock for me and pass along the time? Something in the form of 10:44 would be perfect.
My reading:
3:55
